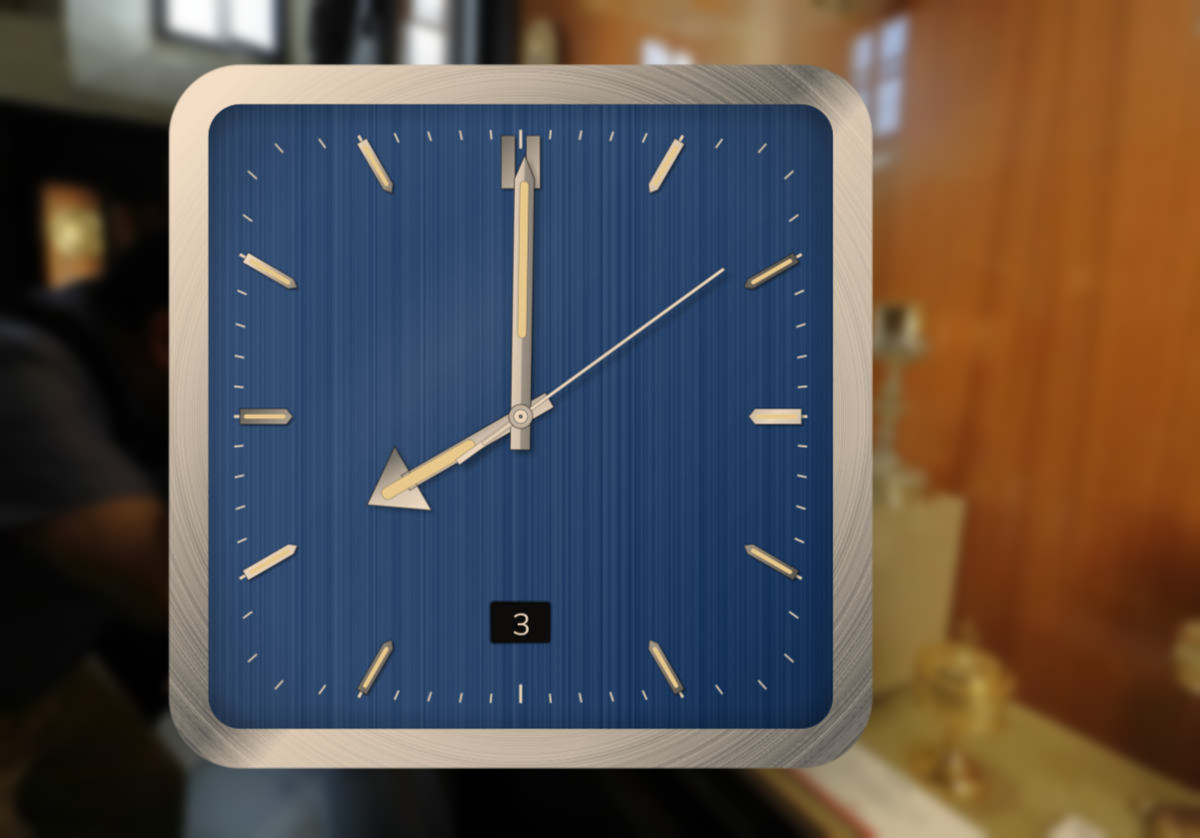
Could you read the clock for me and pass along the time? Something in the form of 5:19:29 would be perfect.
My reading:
8:00:09
